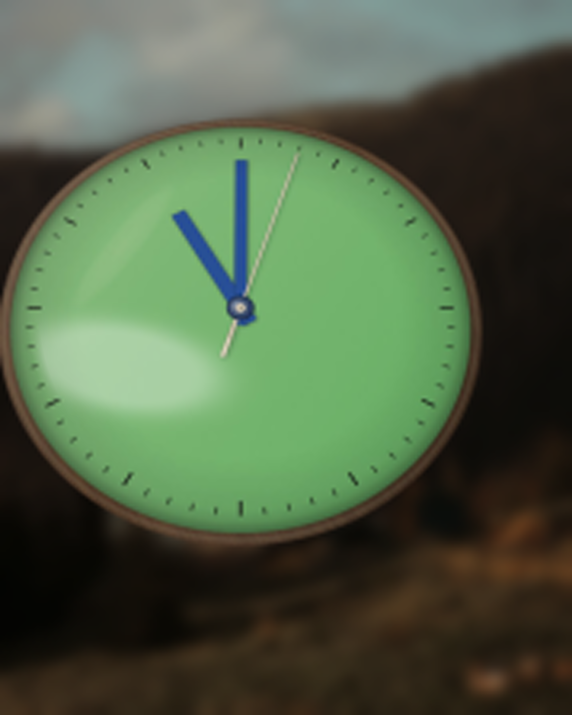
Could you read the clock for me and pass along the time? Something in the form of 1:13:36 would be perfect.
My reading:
11:00:03
